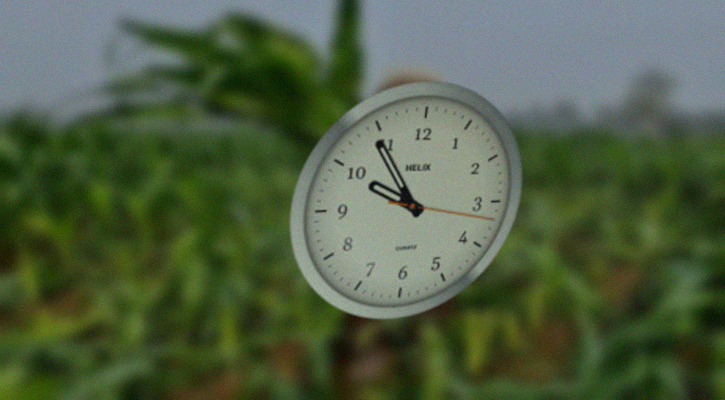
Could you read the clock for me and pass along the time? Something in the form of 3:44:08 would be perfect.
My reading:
9:54:17
